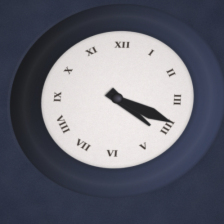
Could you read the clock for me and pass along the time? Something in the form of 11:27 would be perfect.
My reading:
4:19
